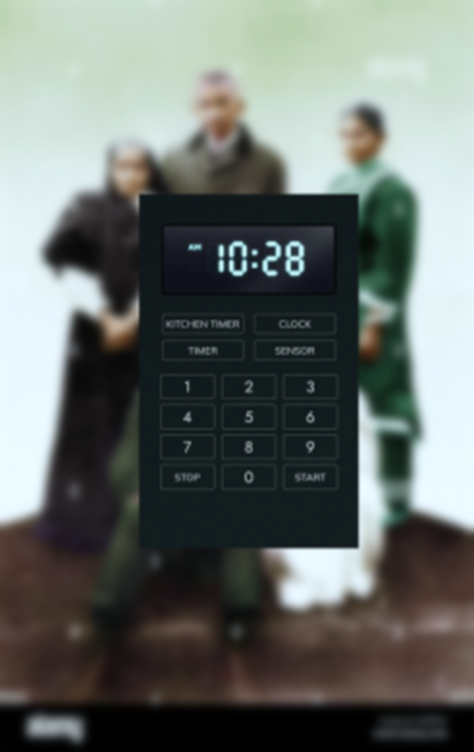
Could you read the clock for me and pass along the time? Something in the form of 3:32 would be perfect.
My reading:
10:28
